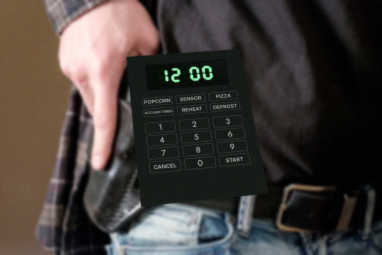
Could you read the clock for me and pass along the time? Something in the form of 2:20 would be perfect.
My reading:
12:00
